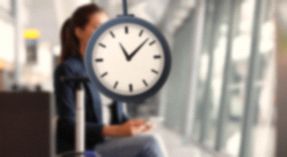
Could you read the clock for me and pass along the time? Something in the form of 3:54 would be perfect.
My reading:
11:08
